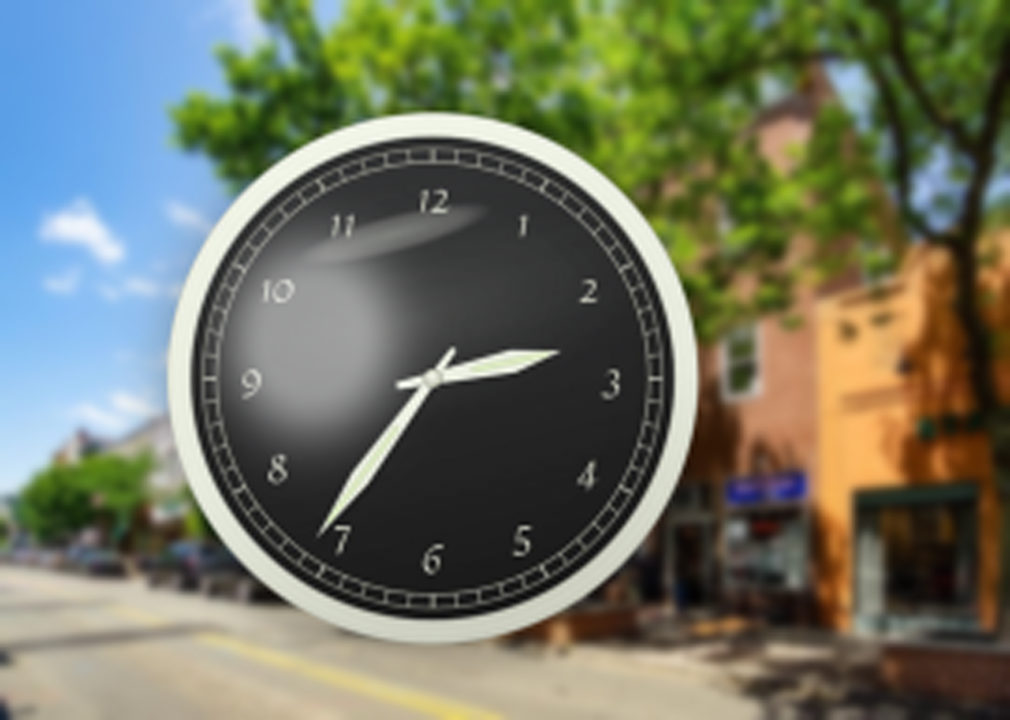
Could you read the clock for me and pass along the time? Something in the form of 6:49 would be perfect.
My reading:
2:36
